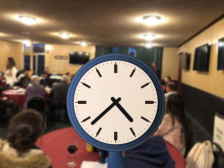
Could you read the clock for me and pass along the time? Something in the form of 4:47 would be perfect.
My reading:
4:38
